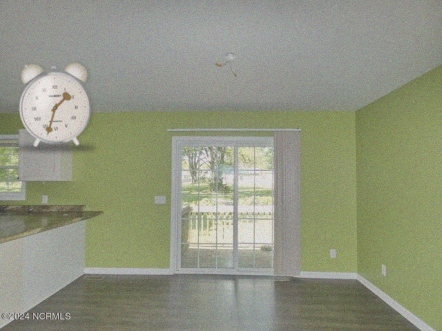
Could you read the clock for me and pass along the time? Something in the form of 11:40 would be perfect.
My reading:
1:33
